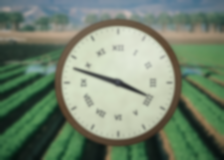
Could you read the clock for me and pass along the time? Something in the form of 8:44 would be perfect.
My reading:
3:48
